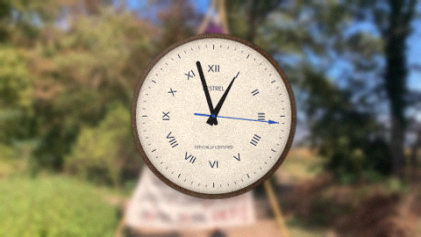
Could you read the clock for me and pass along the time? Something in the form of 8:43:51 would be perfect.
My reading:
12:57:16
